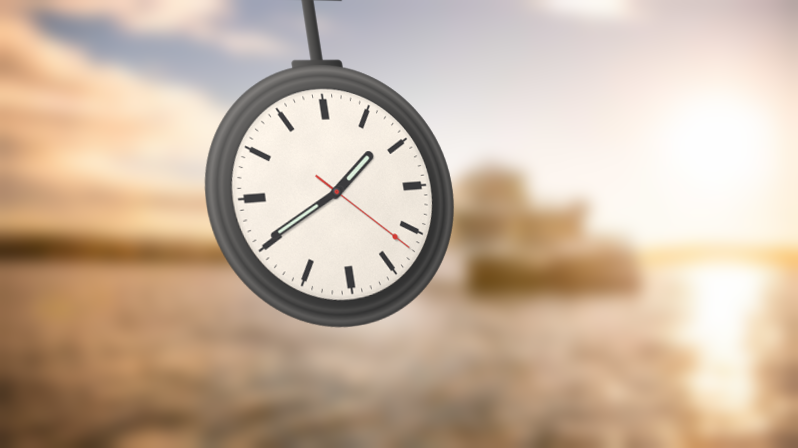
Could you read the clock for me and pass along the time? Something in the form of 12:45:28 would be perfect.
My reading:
1:40:22
